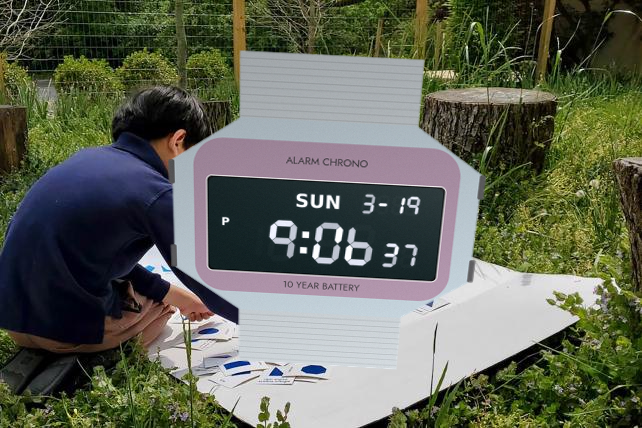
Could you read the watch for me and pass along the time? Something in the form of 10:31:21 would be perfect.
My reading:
9:06:37
